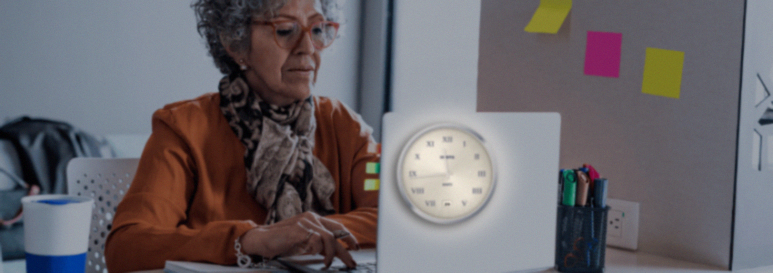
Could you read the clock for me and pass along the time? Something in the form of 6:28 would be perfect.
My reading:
11:44
